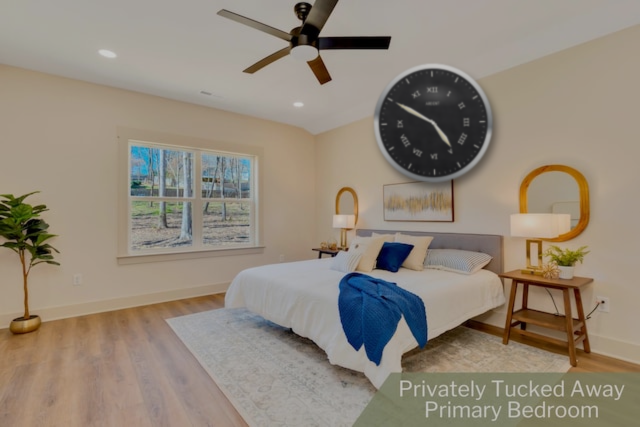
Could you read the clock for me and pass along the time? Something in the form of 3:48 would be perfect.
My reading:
4:50
